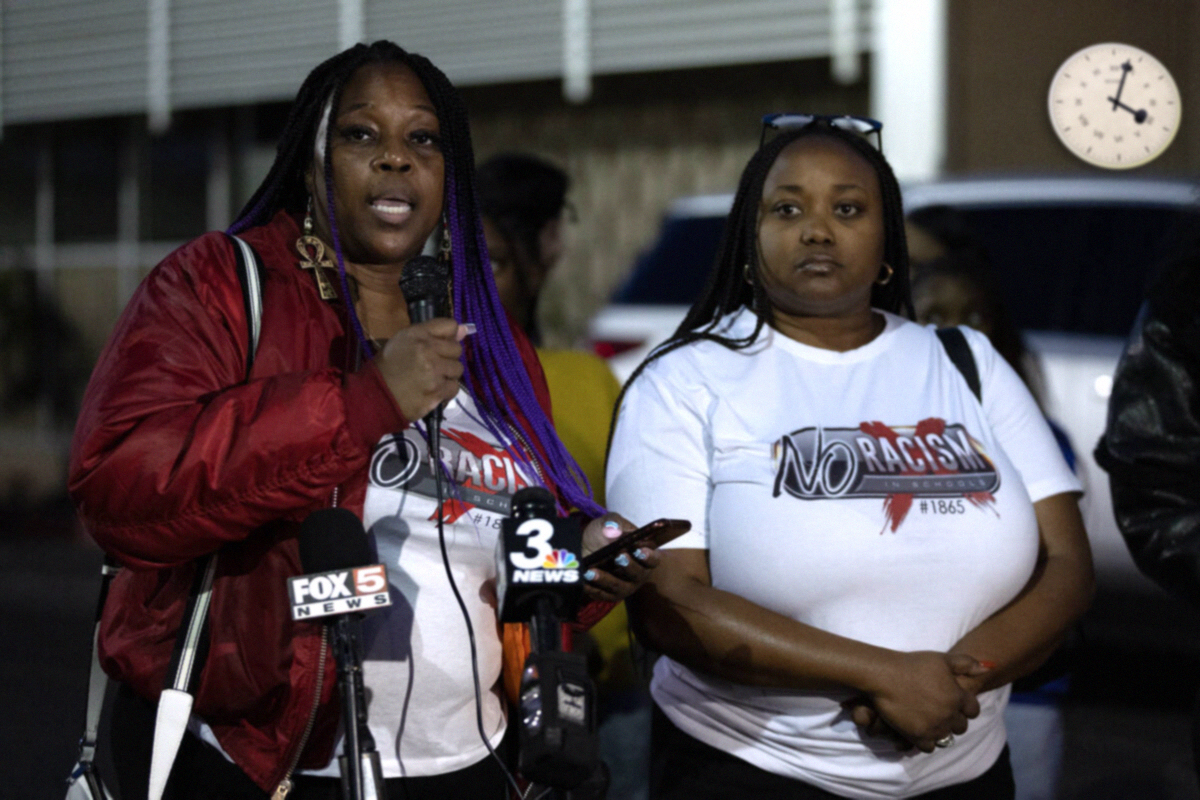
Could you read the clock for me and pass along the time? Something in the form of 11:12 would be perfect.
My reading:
4:03
